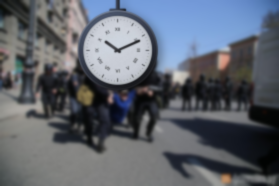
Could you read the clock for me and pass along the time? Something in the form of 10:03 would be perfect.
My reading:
10:11
